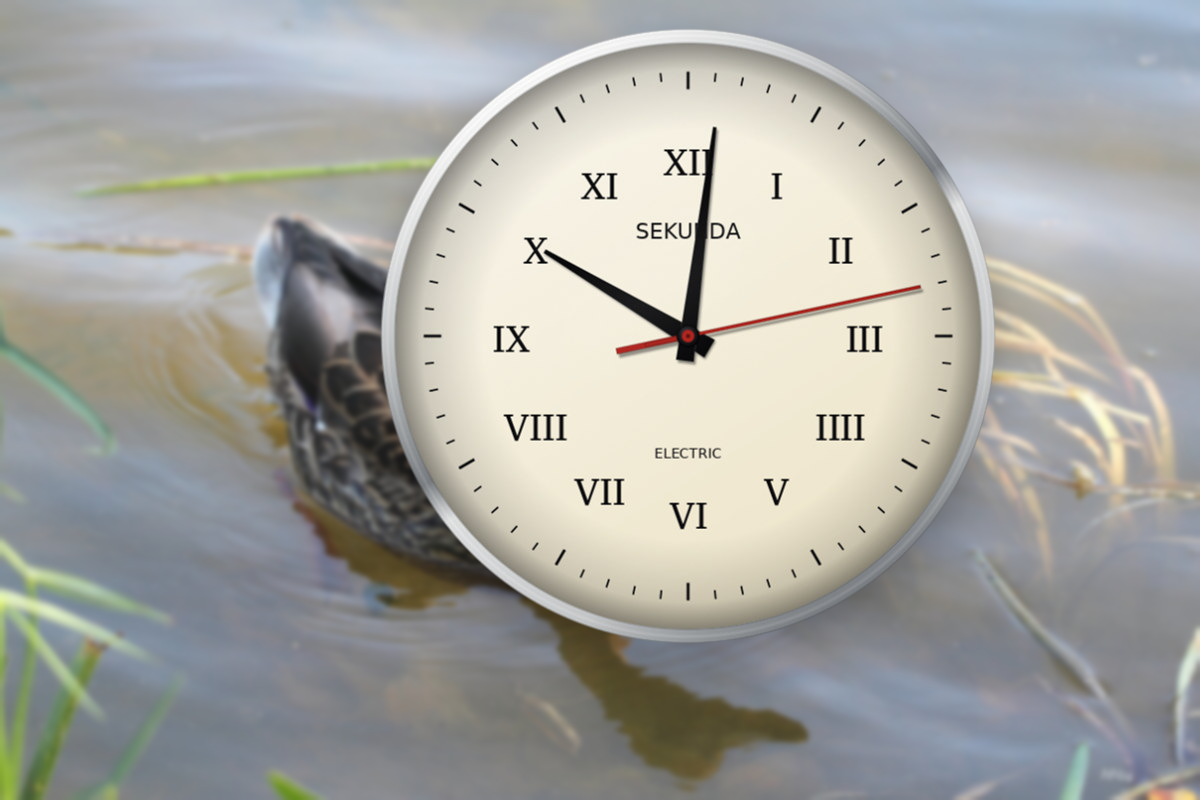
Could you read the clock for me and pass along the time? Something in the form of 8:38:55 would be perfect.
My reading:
10:01:13
